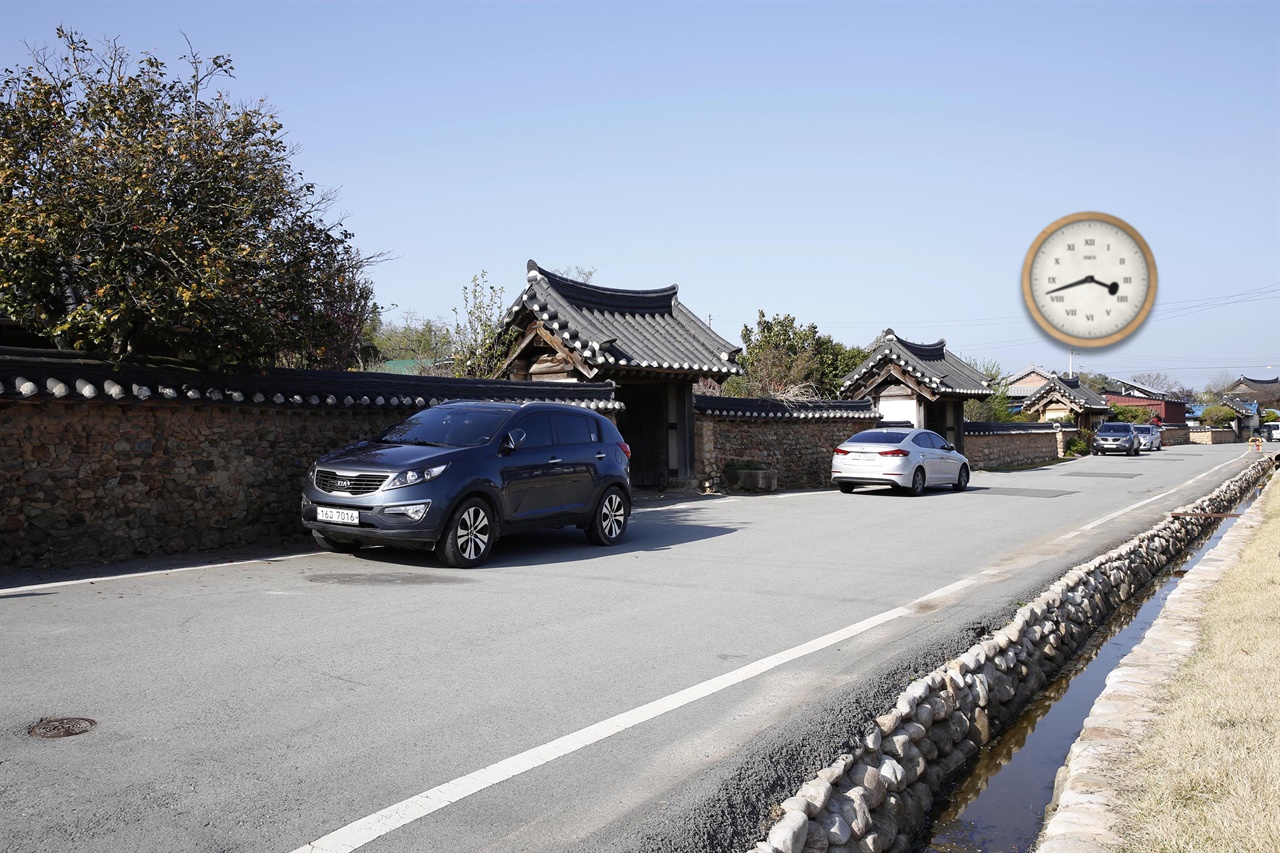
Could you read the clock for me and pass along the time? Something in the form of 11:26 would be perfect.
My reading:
3:42
